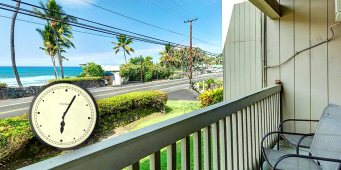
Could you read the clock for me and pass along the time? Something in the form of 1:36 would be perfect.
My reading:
6:04
